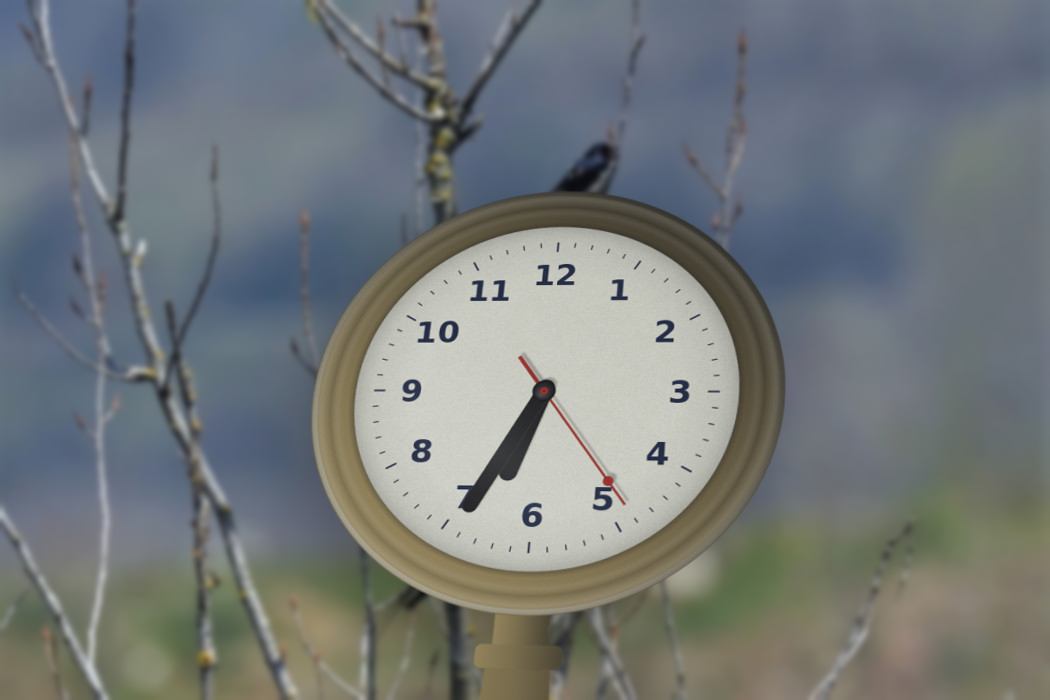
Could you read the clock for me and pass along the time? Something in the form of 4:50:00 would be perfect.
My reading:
6:34:24
